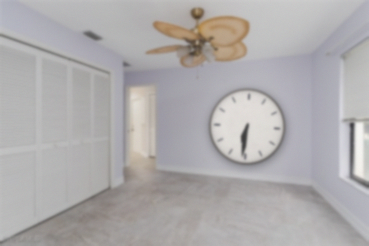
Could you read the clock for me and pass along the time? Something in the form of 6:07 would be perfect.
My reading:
6:31
